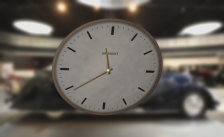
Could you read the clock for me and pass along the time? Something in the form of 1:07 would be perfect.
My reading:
11:39
